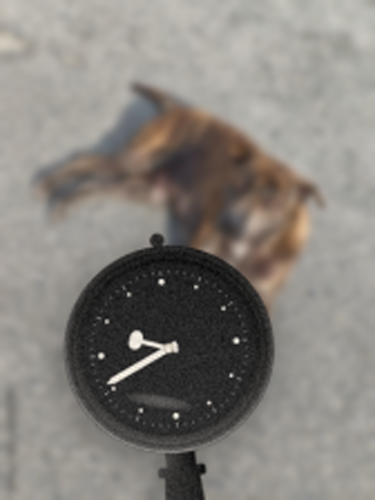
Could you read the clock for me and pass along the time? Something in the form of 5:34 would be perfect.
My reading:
9:41
